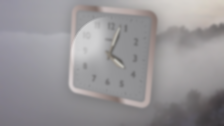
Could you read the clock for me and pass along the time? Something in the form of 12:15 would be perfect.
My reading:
4:03
